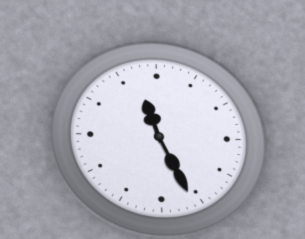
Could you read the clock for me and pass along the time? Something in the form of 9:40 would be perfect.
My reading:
11:26
